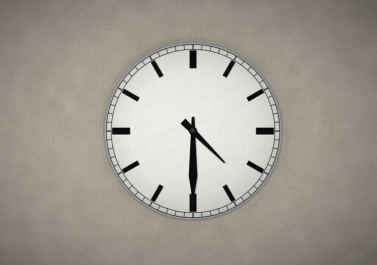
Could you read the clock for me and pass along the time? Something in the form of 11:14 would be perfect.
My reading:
4:30
